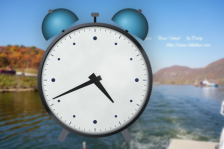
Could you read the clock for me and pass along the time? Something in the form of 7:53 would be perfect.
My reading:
4:41
